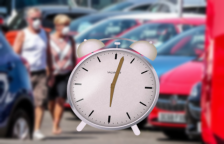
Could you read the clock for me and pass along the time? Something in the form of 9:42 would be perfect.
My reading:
6:02
